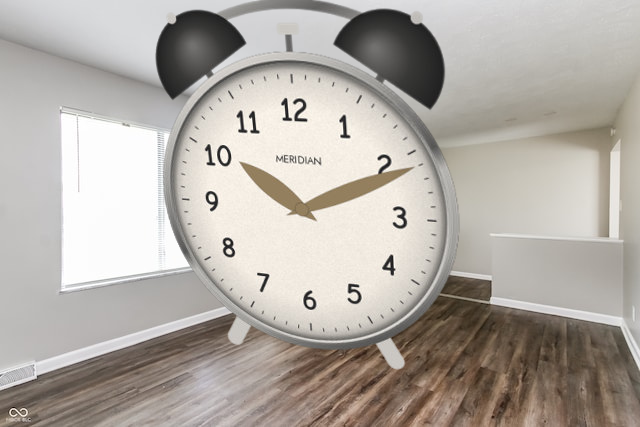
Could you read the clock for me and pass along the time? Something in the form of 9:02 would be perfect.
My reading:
10:11
